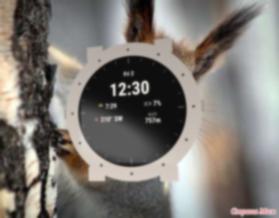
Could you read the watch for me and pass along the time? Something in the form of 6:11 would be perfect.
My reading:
12:30
